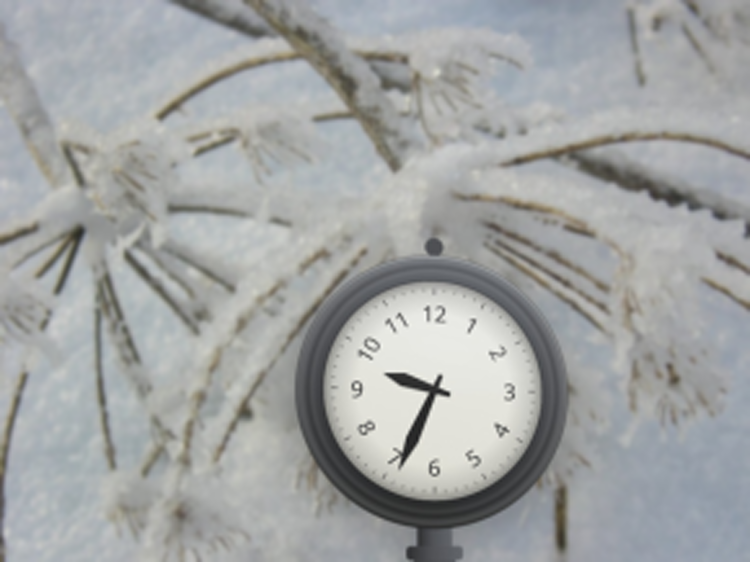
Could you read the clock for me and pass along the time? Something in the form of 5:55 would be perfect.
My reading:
9:34
